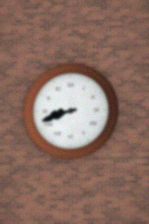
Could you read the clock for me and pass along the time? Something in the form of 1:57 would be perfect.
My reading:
8:42
